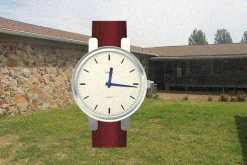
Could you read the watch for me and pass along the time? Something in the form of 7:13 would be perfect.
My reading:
12:16
